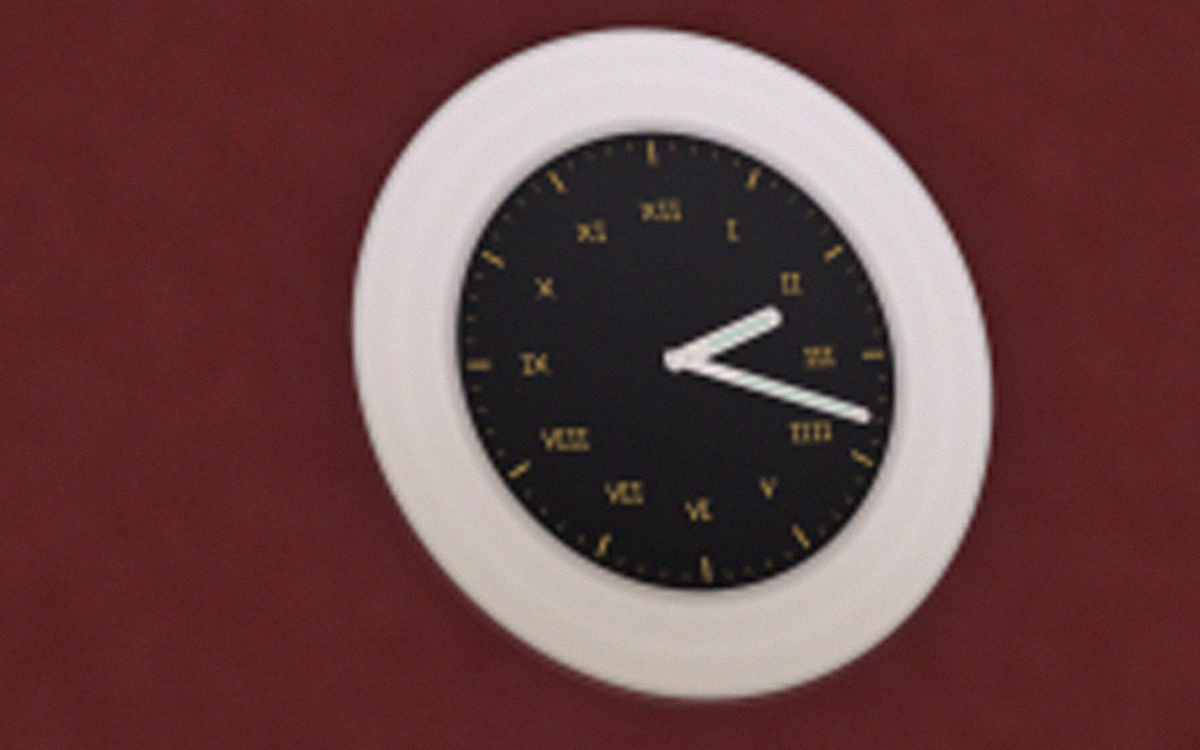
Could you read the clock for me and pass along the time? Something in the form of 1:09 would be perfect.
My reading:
2:18
